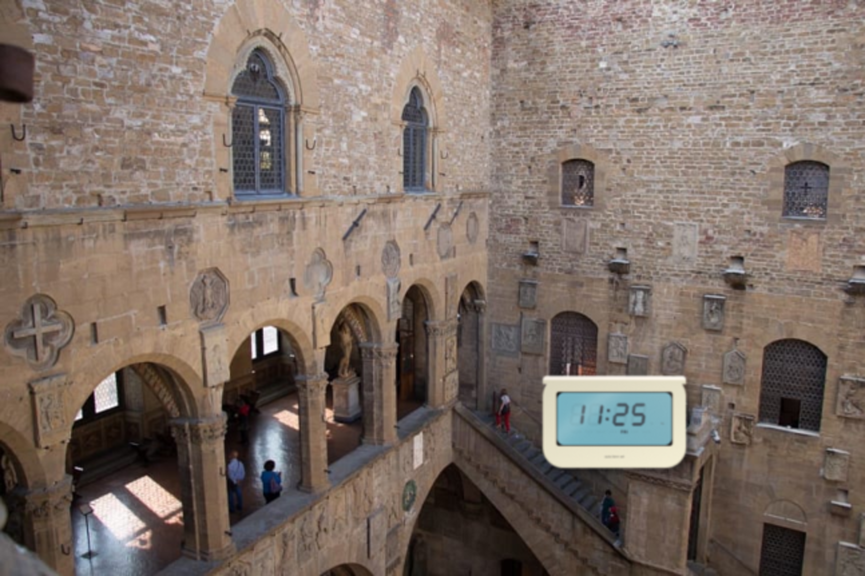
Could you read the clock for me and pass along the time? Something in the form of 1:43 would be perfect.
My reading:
11:25
